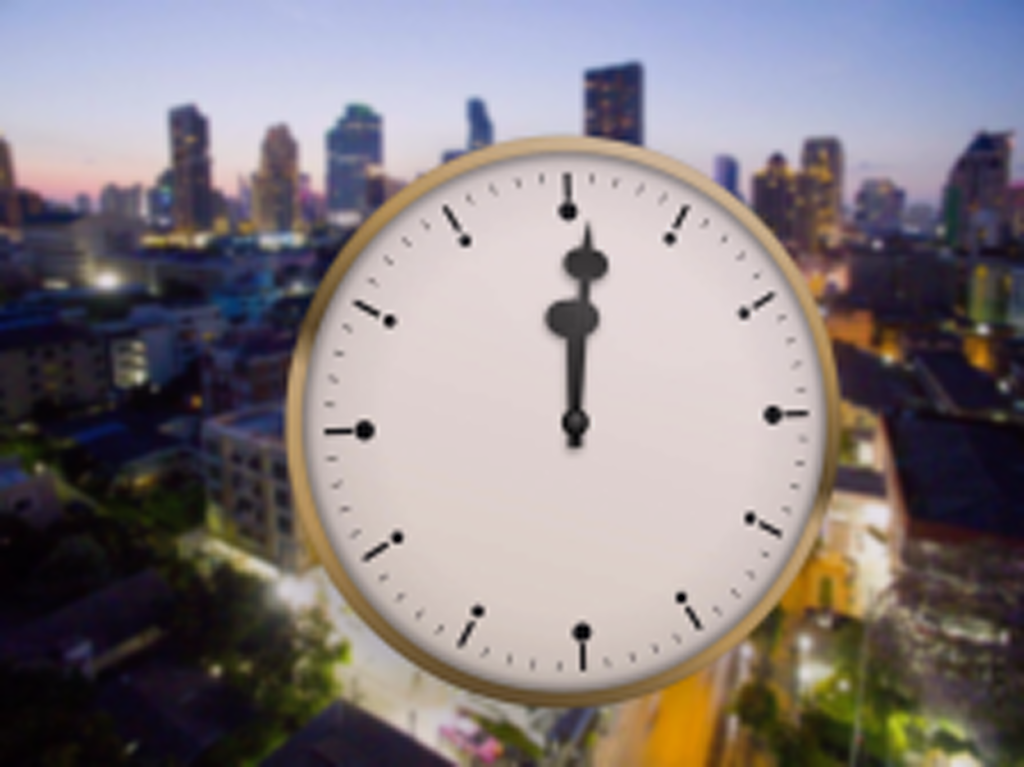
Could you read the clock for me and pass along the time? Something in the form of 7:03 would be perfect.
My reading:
12:01
